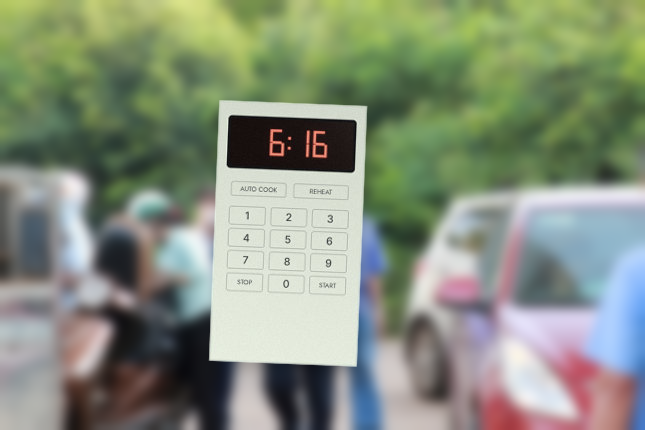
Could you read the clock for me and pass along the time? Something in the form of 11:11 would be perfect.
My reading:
6:16
